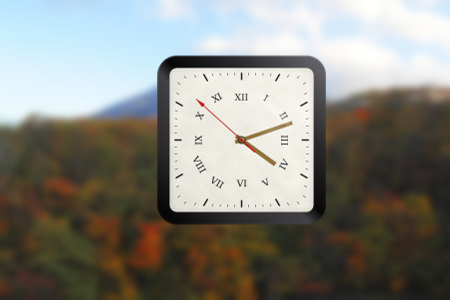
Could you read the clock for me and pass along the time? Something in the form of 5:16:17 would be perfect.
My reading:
4:11:52
